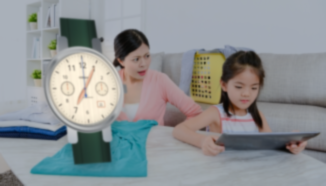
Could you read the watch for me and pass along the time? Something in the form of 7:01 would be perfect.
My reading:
7:05
